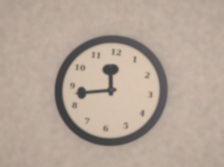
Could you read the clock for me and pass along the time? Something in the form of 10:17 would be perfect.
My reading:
11:43
